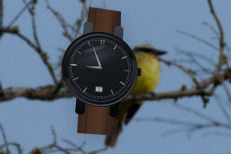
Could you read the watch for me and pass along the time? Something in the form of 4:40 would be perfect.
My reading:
8:56
